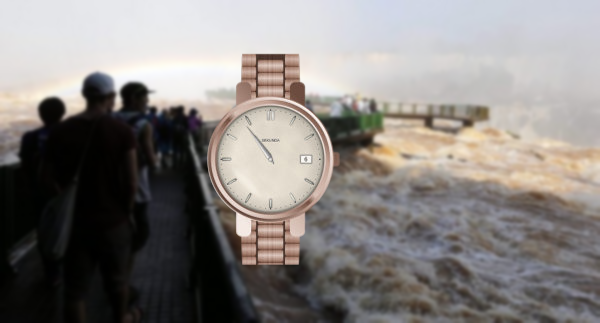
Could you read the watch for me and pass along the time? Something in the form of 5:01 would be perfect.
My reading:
10:54
